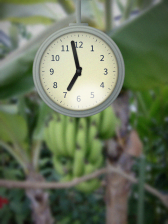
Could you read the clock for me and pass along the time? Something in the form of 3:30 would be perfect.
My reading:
6:58
